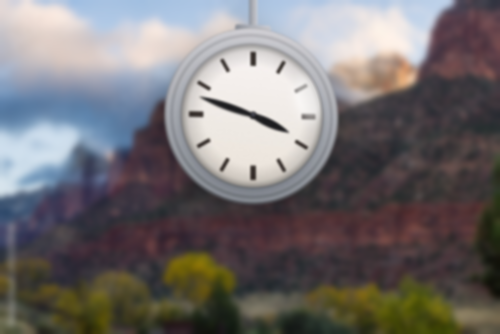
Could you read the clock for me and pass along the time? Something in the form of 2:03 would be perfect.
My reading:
3:48
